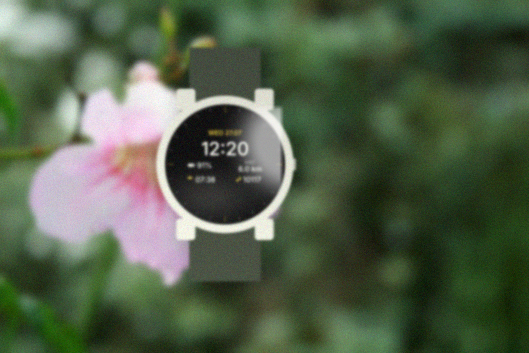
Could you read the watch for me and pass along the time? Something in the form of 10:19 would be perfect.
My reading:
12:20
